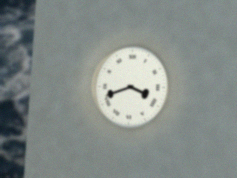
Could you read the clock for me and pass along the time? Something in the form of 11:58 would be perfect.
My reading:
3:42
